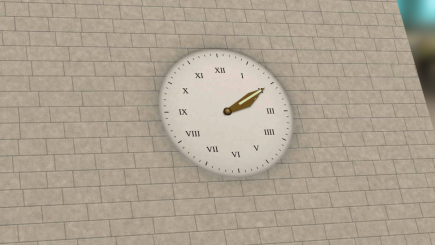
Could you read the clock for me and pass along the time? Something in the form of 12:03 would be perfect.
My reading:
2:10
